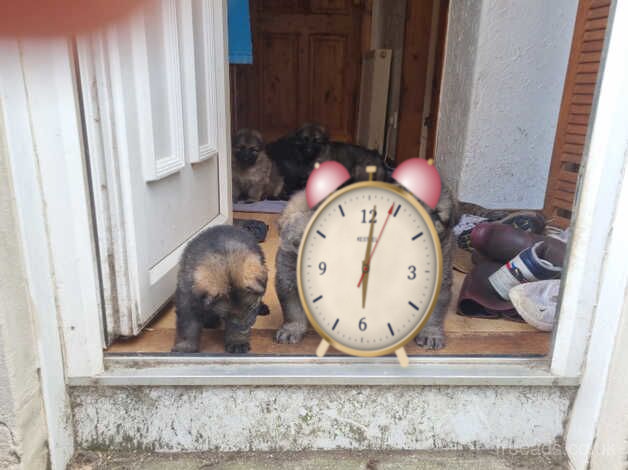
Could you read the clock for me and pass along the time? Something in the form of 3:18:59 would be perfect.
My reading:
6:01:04
